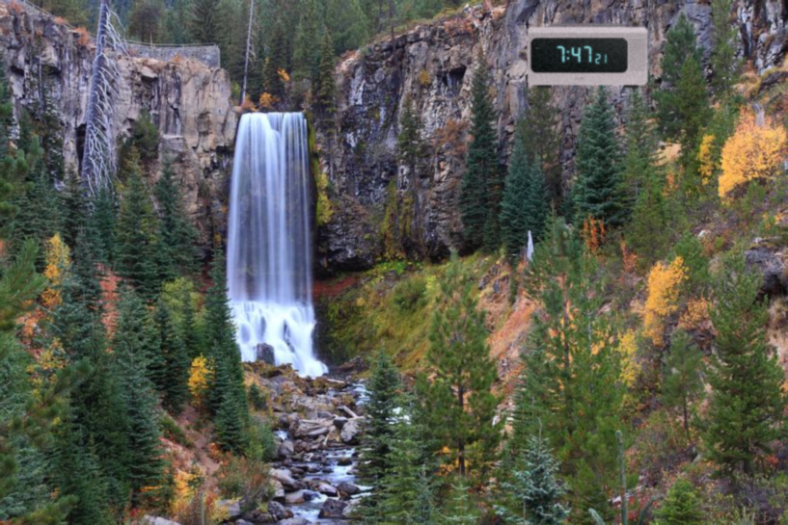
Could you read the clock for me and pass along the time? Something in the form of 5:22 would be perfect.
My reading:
7:47
